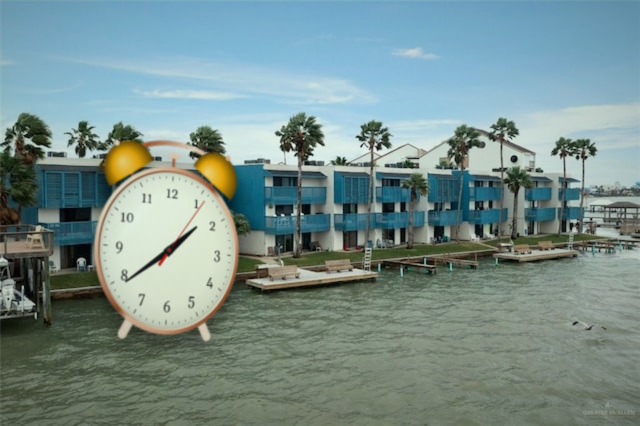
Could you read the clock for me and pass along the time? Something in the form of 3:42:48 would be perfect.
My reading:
1:39:06
